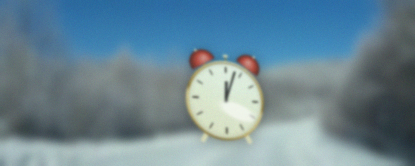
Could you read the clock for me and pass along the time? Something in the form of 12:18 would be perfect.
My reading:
12:03
